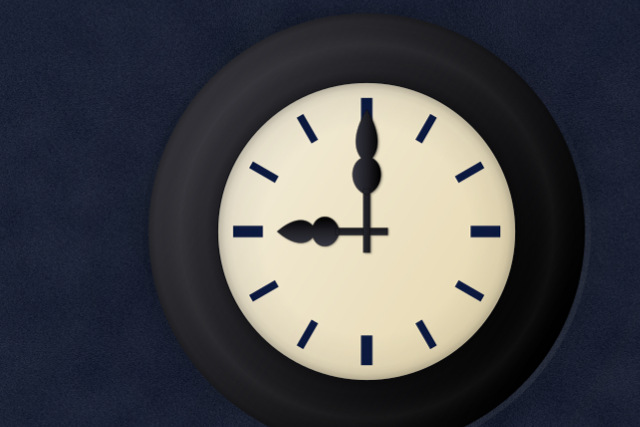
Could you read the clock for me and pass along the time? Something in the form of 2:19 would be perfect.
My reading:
9:00
